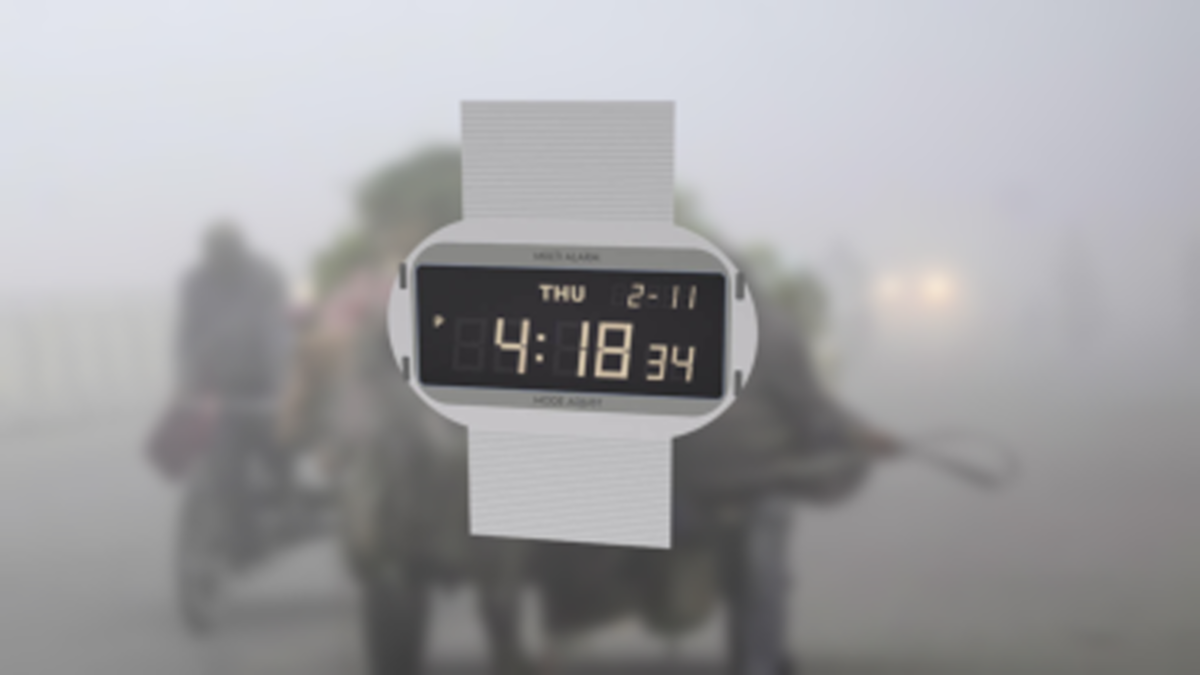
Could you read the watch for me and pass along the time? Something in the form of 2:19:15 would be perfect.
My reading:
4:18:34
